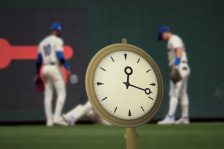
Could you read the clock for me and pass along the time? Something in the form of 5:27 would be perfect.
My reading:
12:18
